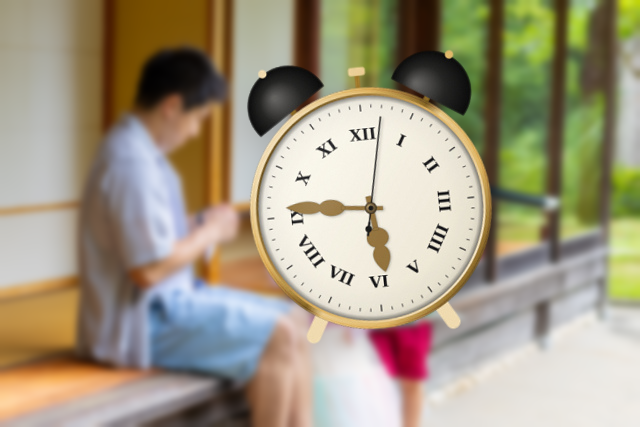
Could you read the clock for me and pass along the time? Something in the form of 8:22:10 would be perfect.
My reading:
5:46:02
